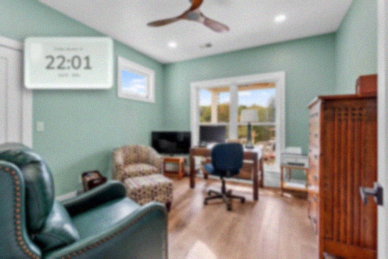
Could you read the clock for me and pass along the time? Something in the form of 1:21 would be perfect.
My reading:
22:01
